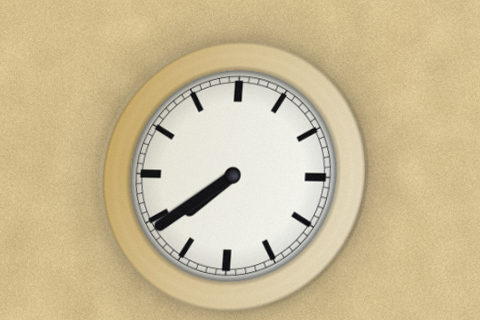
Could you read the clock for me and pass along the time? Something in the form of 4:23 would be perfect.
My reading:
7:39
